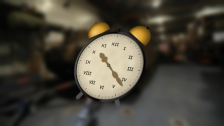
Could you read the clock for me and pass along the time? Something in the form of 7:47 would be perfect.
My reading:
10:22
